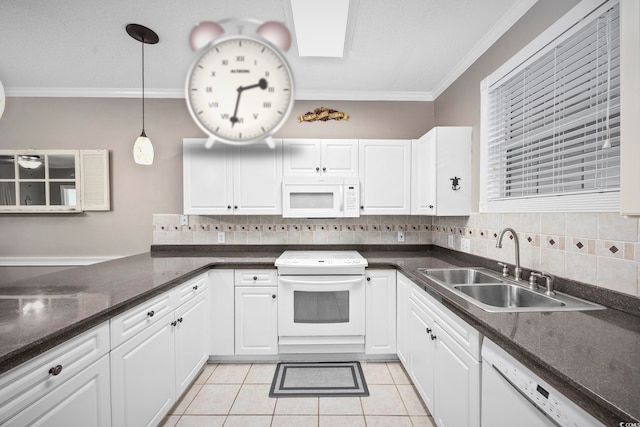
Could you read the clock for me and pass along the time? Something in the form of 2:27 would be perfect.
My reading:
2:32
